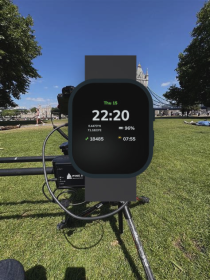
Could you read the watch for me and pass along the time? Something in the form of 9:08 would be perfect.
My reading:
22:20
